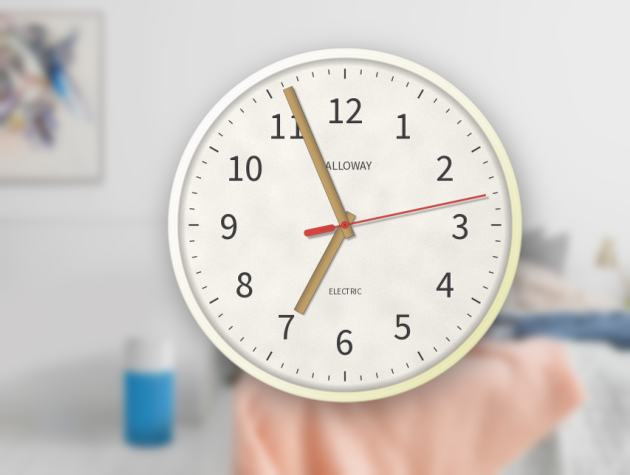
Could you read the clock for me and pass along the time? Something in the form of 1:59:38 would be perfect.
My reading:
6:56:13
